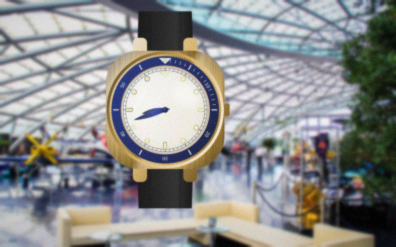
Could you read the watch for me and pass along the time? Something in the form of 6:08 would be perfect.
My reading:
8:42
